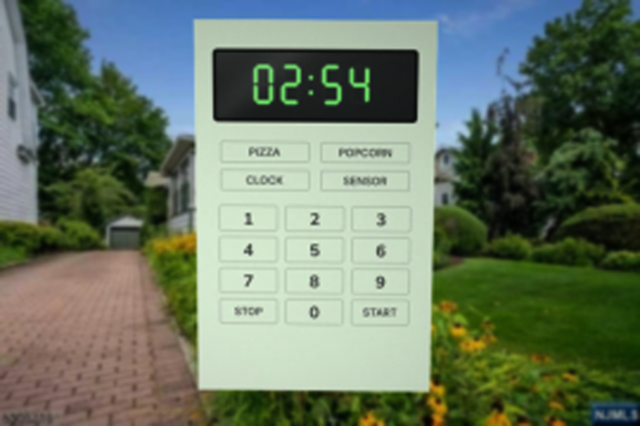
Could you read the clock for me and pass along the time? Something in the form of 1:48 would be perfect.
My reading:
2:54
